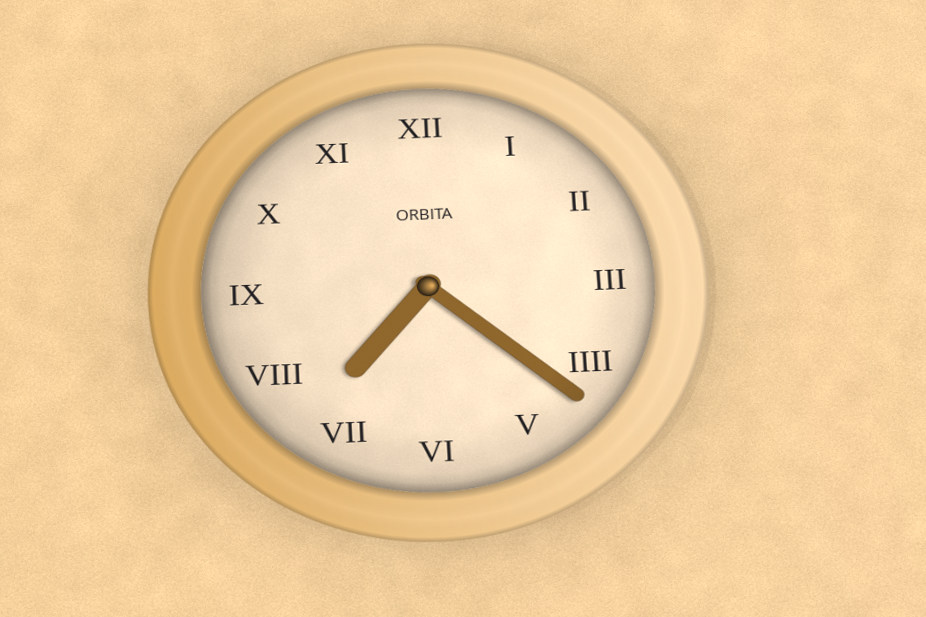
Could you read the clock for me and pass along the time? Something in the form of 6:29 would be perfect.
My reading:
7:22
